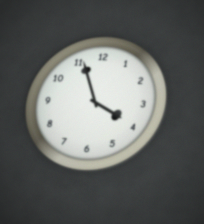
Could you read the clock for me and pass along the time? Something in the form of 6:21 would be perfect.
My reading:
3:56
